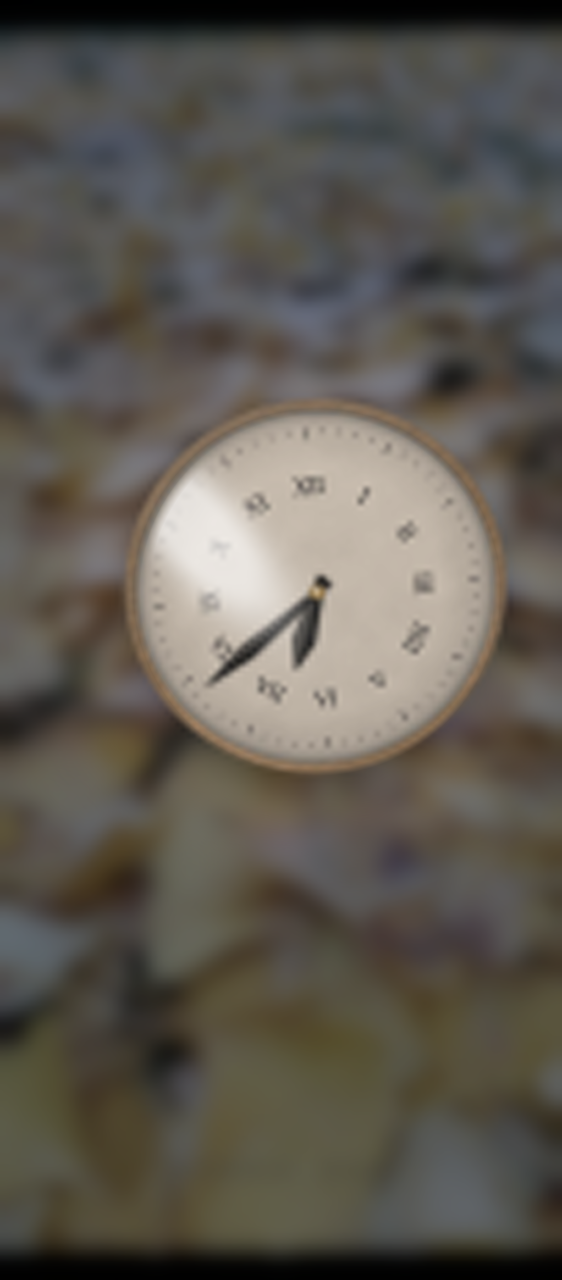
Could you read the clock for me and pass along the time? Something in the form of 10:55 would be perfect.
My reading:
6:39
